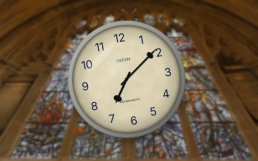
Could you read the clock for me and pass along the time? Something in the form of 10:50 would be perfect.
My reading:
7:09
